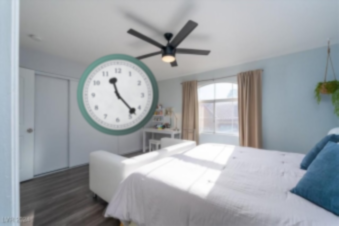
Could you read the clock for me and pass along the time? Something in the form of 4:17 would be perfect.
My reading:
11:23
